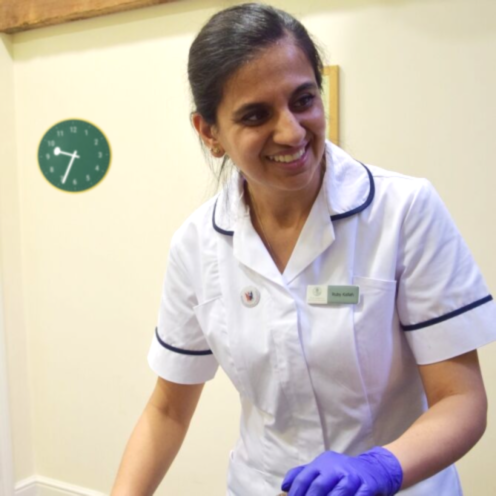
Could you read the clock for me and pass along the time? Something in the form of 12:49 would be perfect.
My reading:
9:34
